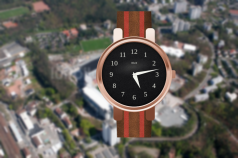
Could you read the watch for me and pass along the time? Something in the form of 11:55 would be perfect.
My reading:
5:13
